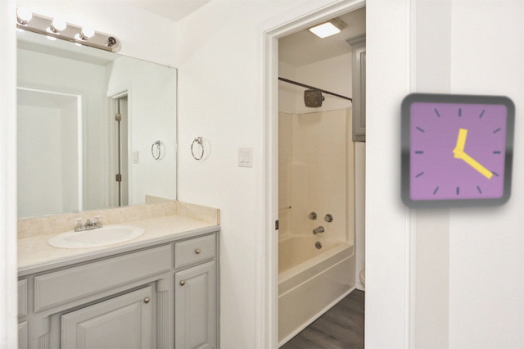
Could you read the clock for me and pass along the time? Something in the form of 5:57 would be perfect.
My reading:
12:21
